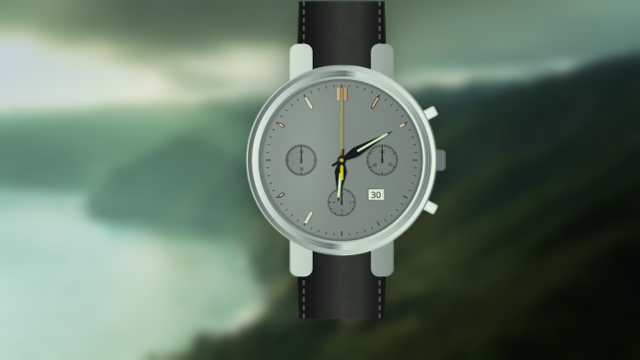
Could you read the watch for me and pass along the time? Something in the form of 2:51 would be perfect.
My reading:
6:10
